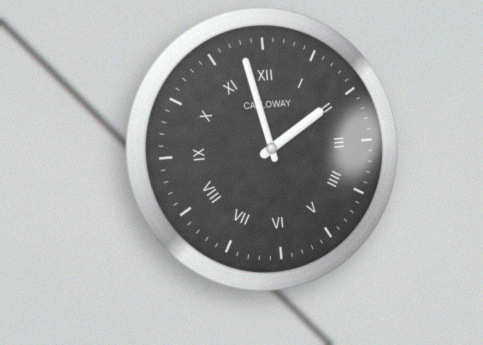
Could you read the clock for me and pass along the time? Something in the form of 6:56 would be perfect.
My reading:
1:58
